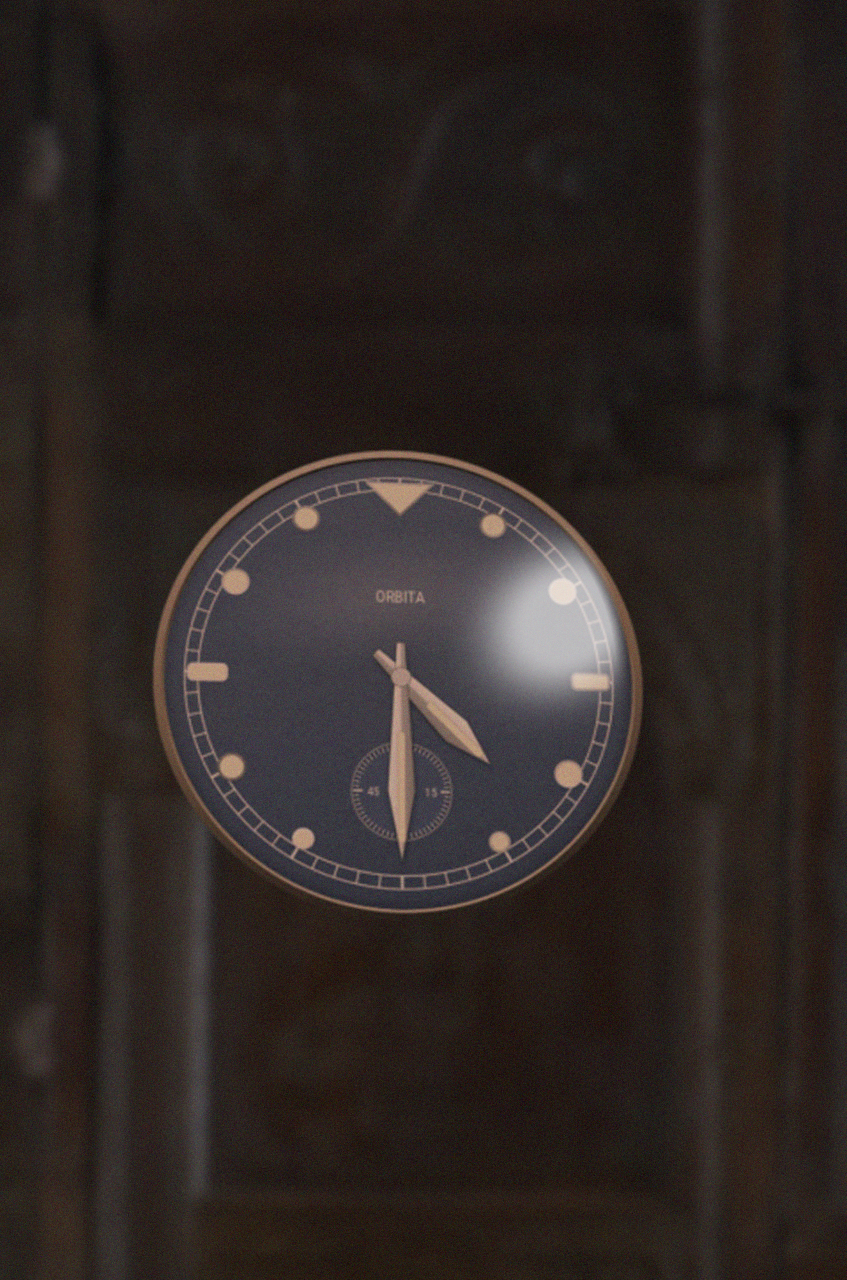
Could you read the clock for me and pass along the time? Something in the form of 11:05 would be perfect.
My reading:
4:30
